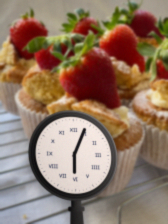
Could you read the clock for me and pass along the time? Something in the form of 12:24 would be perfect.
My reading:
6:04
